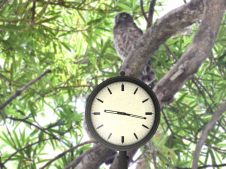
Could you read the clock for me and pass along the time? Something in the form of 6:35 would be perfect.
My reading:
9:17
